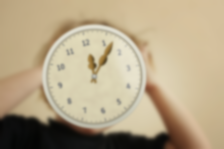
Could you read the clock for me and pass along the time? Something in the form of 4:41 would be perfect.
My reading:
12:07
